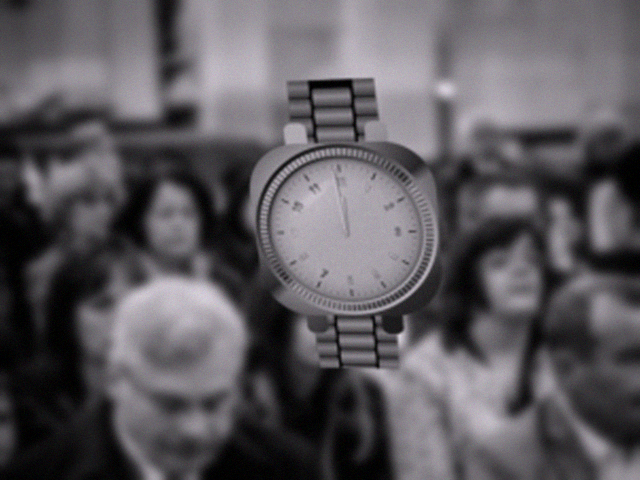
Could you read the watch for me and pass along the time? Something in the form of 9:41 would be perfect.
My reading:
11:59
